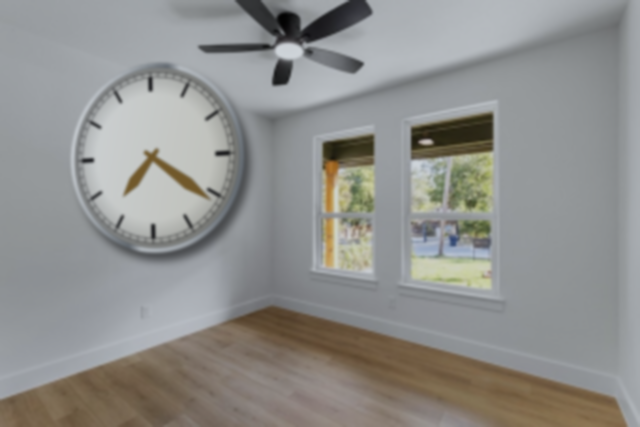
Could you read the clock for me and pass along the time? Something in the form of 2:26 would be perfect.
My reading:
7:21
